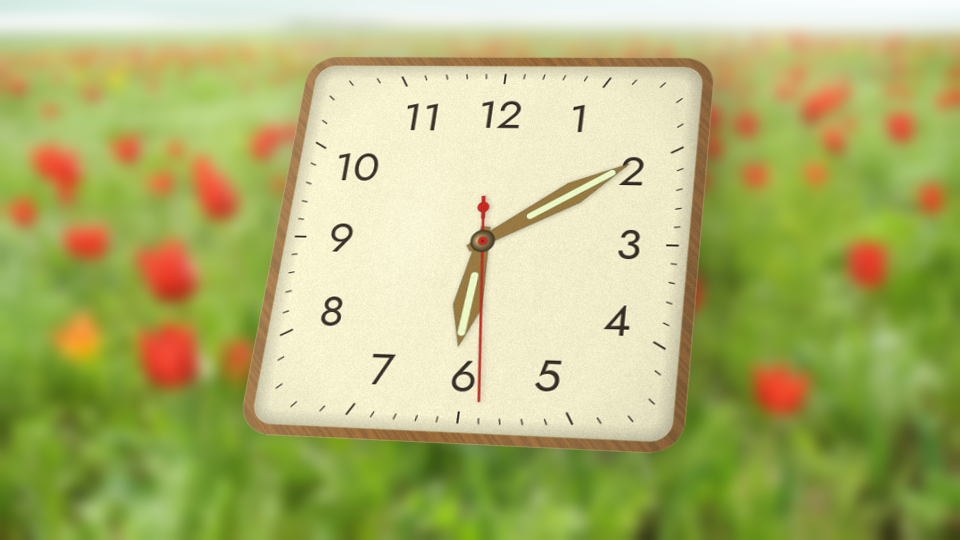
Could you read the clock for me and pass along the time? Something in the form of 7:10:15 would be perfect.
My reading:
6:09:29
